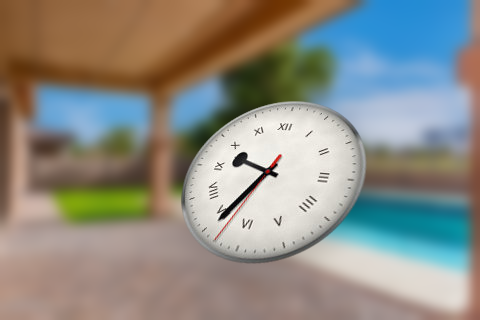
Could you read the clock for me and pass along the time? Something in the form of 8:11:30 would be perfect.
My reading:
9:34:33
